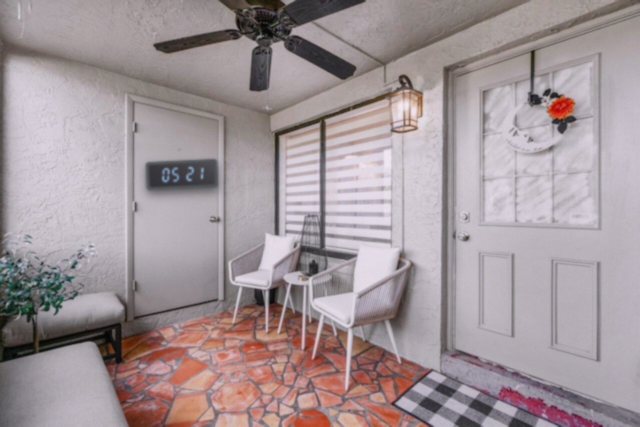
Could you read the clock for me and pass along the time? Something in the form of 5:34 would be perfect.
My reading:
5:21
